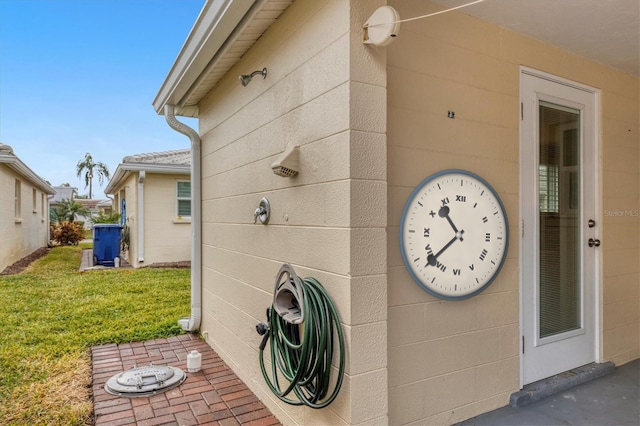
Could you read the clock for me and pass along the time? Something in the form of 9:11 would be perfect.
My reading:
10:38
